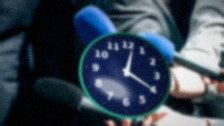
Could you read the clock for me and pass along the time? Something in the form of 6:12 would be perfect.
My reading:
12:20
